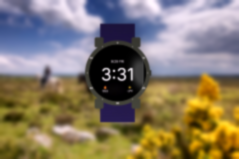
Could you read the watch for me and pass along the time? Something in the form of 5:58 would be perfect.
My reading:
3:31
